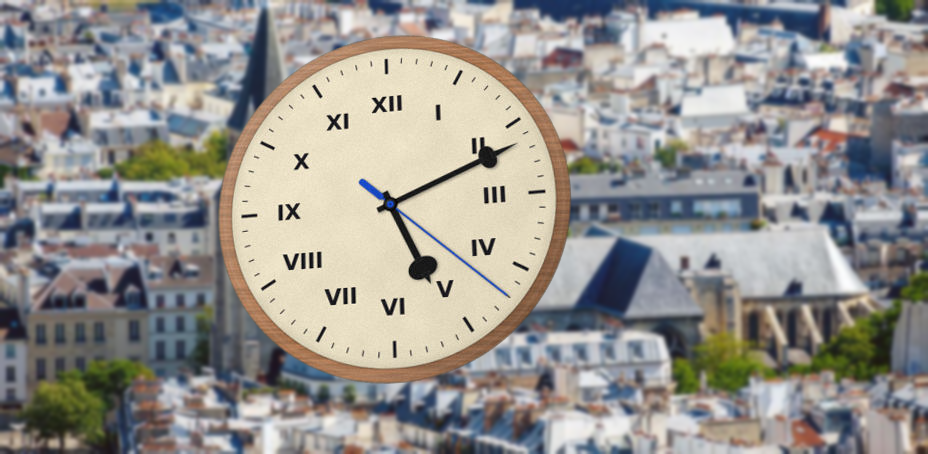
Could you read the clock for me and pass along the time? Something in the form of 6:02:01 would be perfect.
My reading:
5:11:22
